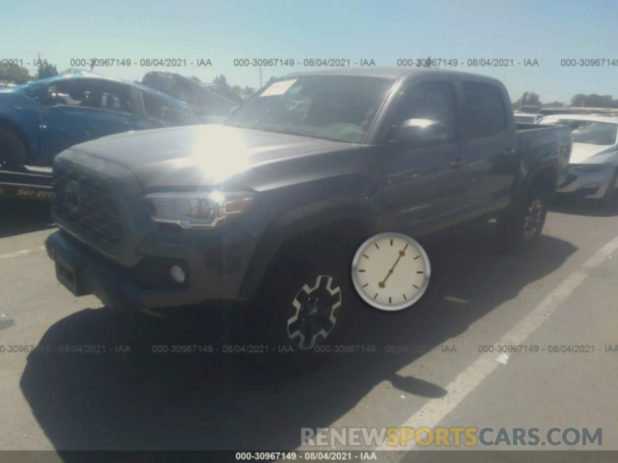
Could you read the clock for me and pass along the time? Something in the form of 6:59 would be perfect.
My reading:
7:05
